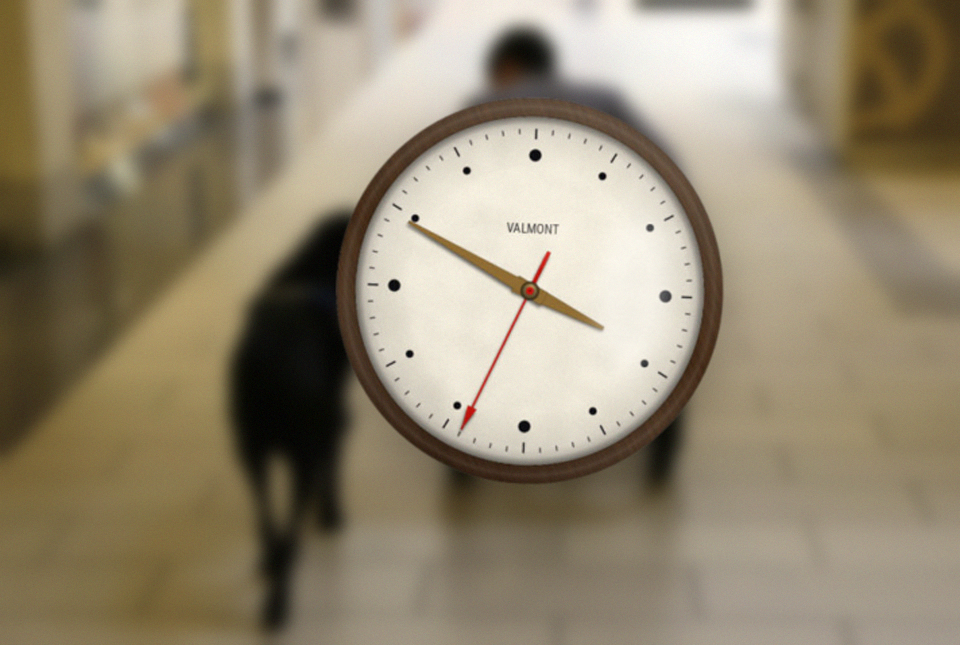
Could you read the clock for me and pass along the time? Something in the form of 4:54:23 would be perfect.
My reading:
3:49:34
